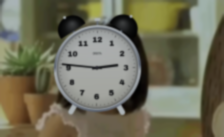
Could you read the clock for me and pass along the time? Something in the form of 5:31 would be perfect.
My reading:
2:46
